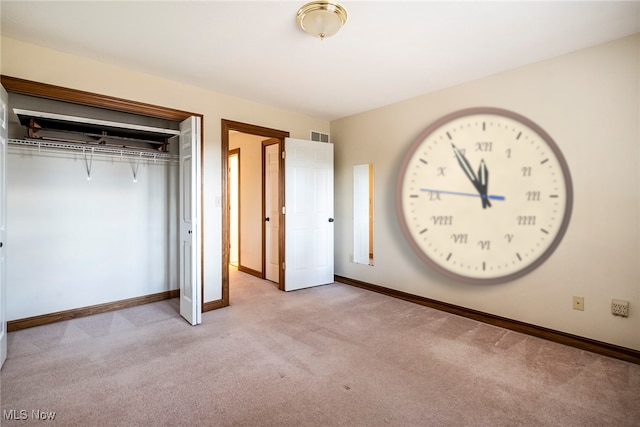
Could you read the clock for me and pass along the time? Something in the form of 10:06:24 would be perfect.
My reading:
11:54:46
